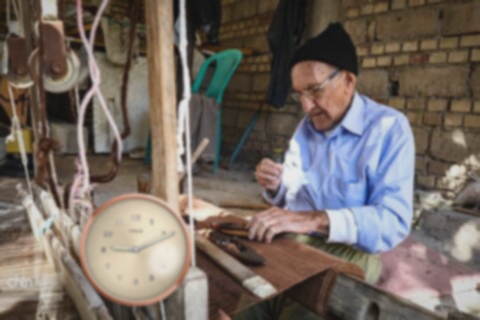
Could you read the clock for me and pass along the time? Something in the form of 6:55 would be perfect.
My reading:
9:11
